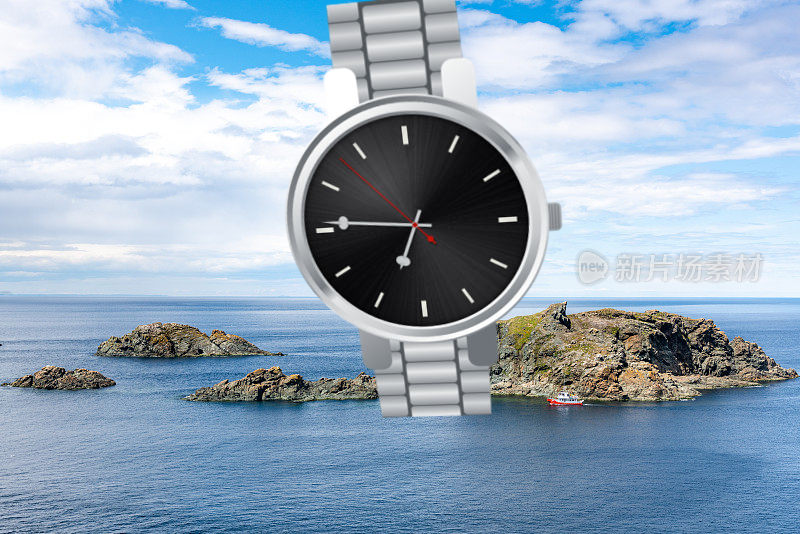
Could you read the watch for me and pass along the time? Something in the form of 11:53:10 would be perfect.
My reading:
6:45:53
